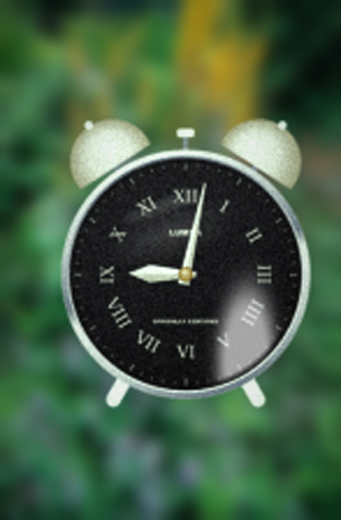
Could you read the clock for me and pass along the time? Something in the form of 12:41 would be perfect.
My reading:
9:02
